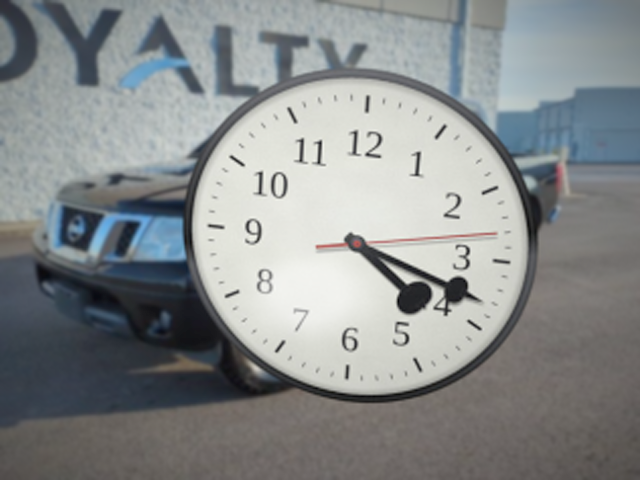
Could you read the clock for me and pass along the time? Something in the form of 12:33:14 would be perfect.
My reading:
4:18:13
